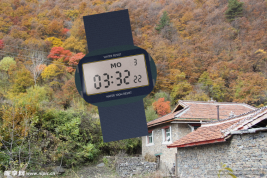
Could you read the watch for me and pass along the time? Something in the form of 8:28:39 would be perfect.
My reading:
3:32:22
